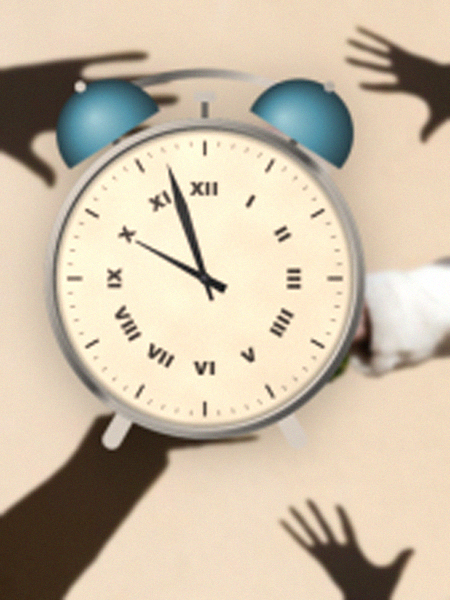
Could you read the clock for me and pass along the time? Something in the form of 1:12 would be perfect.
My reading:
9:57
